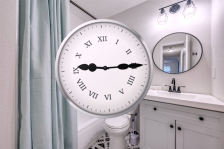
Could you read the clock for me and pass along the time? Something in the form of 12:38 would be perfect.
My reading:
9:15
